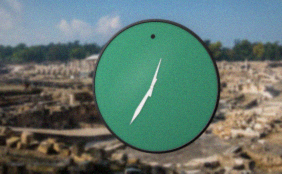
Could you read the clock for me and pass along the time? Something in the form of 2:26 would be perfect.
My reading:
12:35
